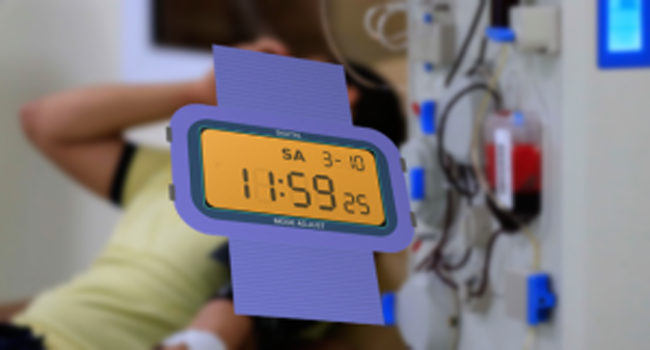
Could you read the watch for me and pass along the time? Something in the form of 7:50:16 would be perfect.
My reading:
11:59:25
